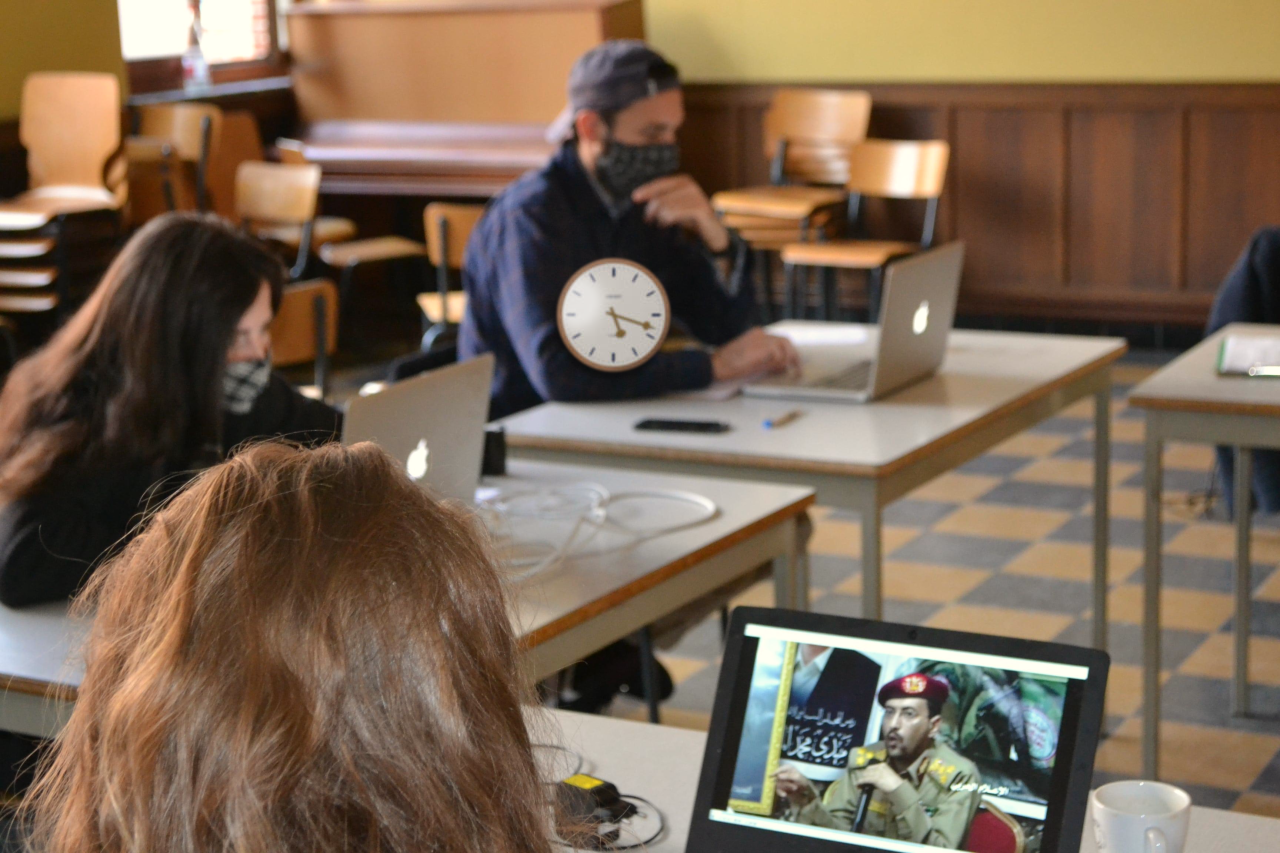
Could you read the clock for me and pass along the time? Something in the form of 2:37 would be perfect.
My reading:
5:18
